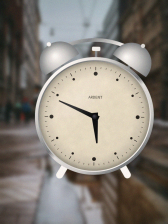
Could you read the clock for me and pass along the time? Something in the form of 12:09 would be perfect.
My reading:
5:49
